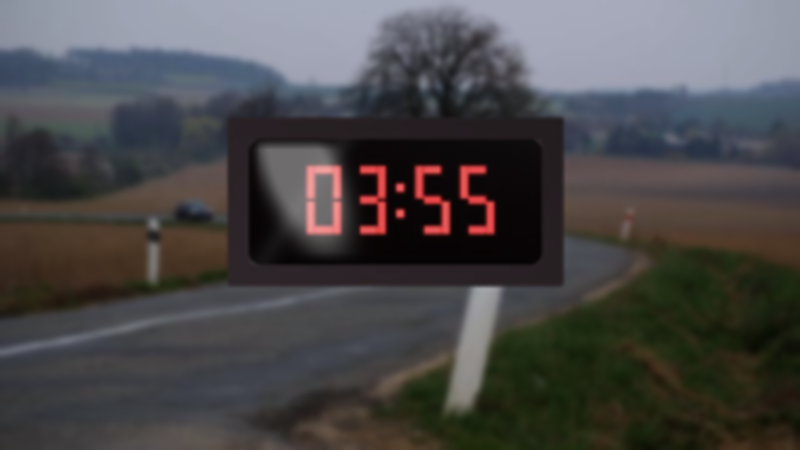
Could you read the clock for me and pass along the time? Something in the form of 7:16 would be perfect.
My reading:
3:55
